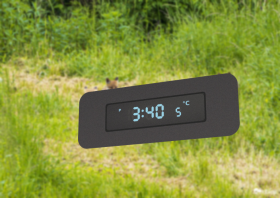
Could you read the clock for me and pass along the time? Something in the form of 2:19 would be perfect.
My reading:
3:40
